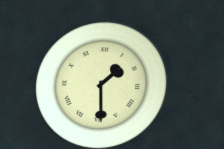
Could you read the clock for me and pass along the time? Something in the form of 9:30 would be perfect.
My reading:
1:29
